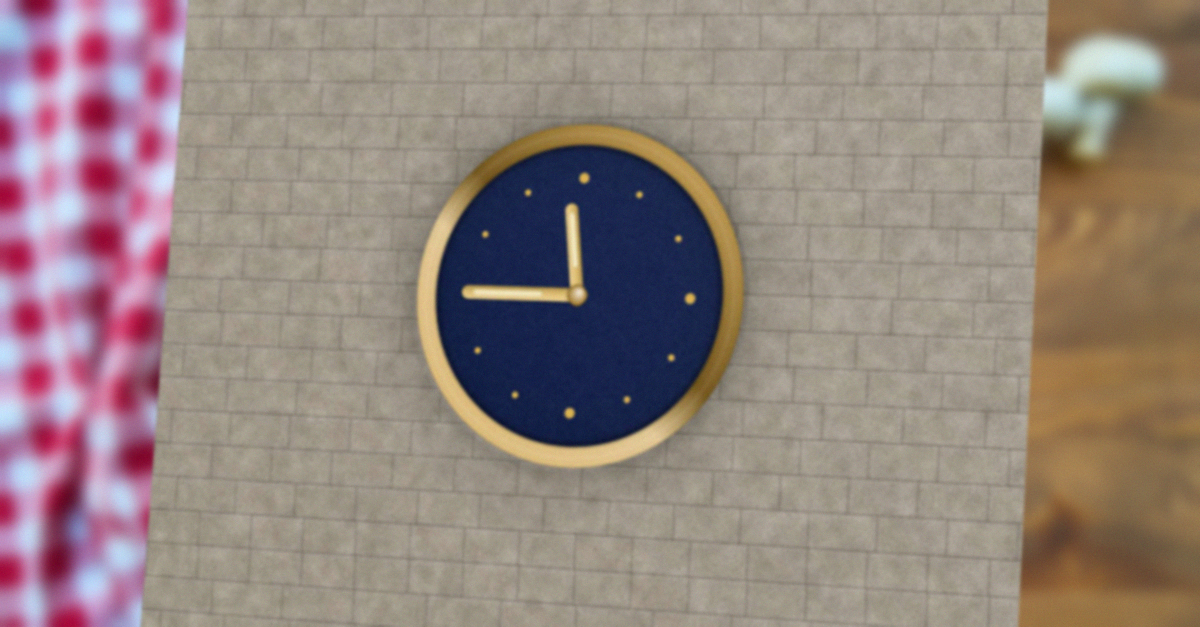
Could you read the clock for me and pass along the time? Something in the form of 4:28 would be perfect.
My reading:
11:45
